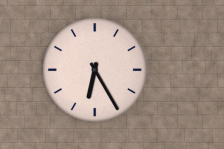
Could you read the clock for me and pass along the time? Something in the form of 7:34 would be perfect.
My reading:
6:25
